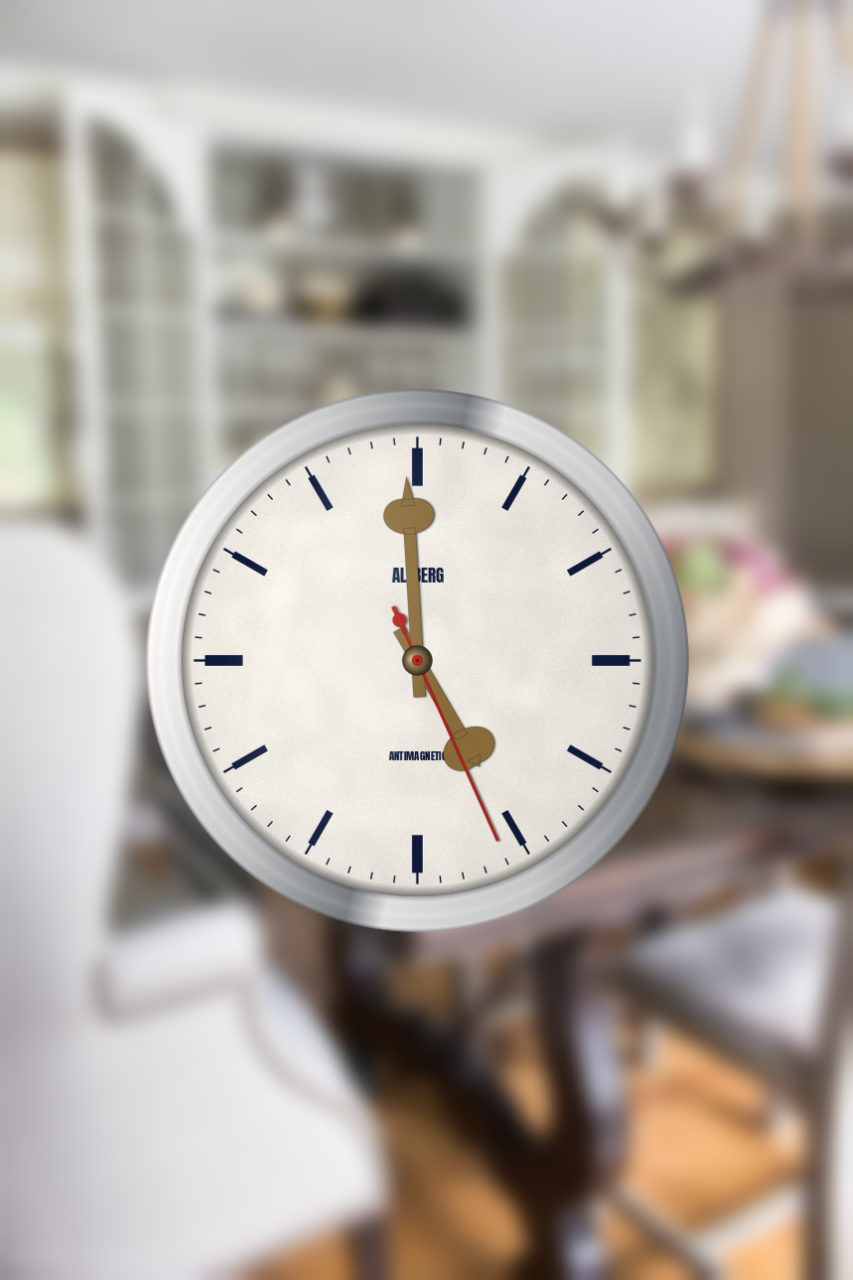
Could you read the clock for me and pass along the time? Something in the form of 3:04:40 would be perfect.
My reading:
4:59:26
